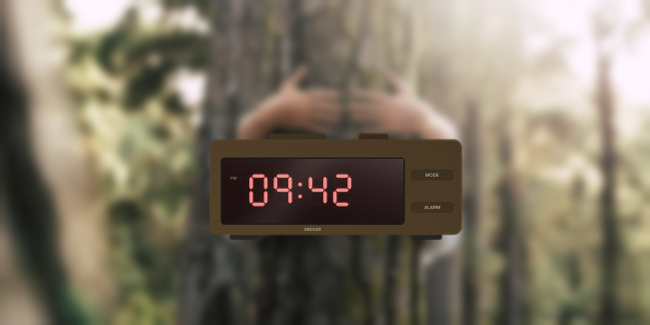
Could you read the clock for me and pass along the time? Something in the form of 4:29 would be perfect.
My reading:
9:42
